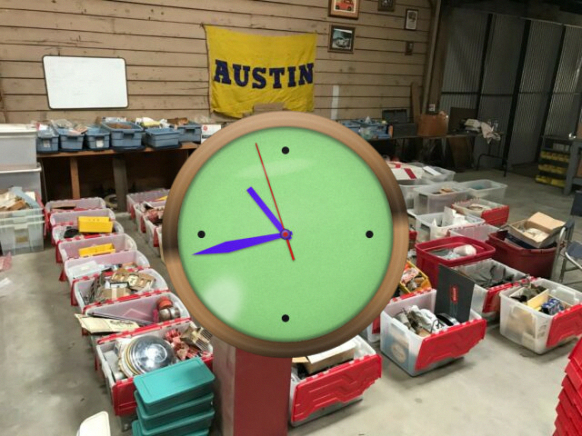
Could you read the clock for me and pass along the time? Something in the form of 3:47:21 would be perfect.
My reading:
10:42:57
